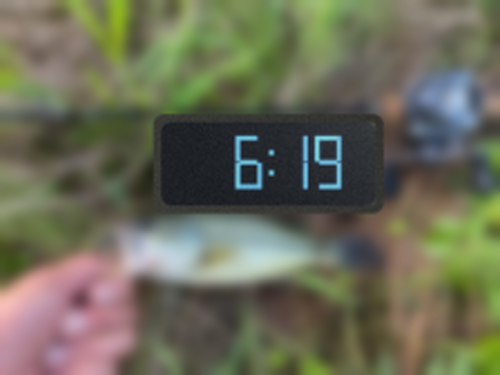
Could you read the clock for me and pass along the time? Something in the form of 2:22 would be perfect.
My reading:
6:19
